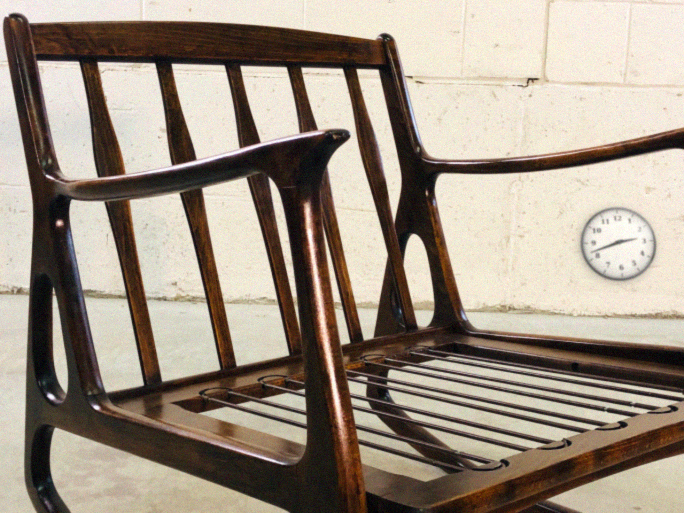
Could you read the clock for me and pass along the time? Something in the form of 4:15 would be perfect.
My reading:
2:42
